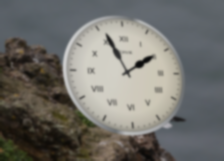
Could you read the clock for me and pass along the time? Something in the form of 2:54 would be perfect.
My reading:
1:56
